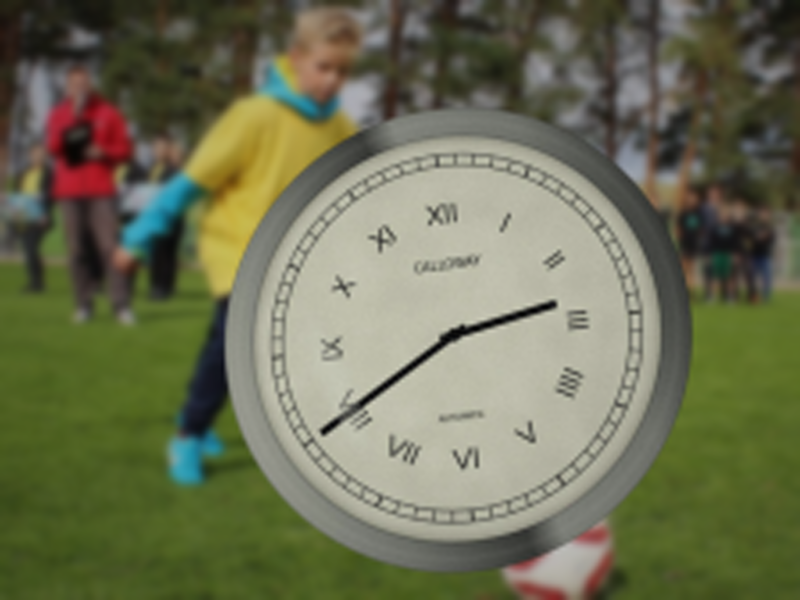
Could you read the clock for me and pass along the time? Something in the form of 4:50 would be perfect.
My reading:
2:40
